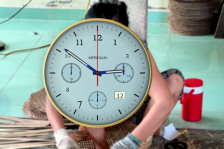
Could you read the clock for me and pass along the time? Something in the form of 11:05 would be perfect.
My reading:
2:51
